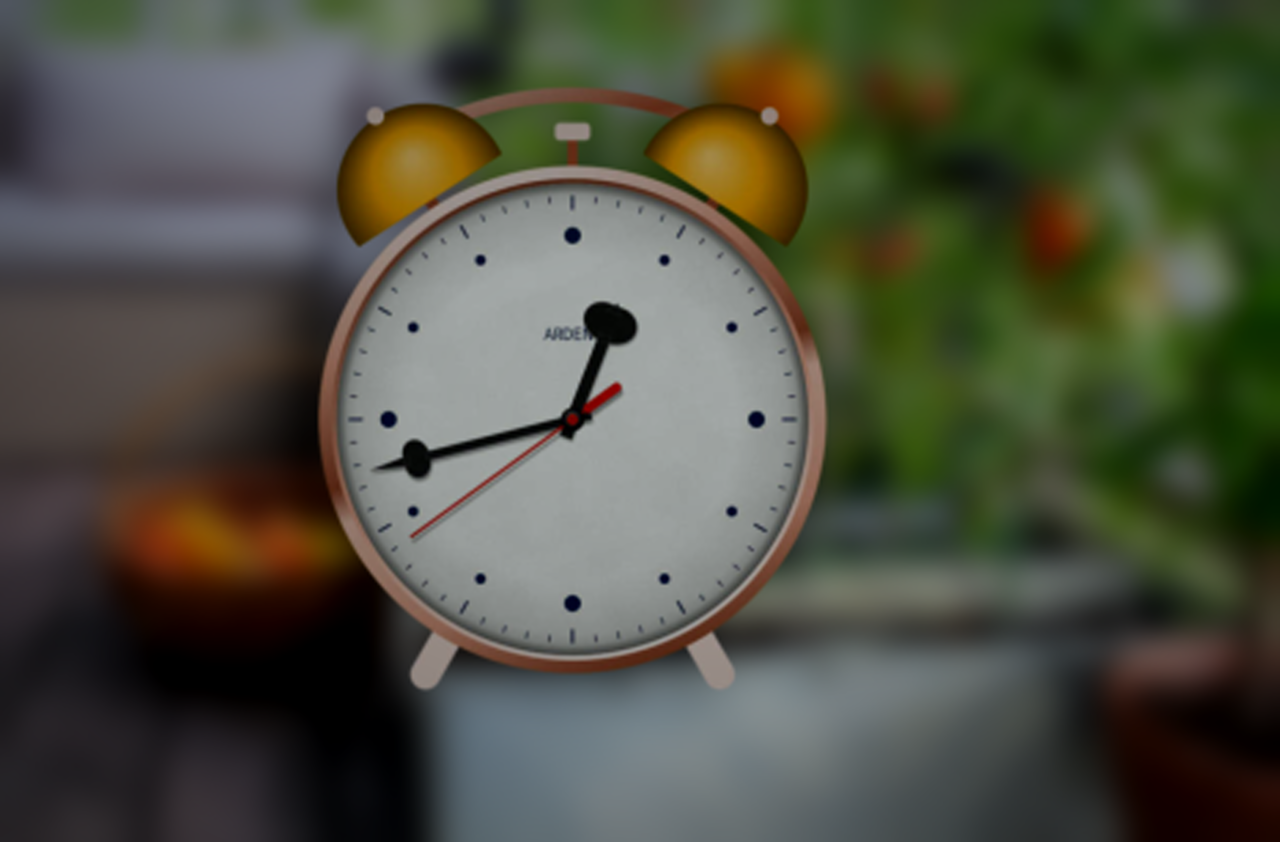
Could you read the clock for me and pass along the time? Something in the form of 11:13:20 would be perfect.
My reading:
12:42:39
